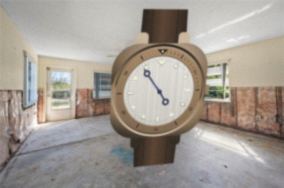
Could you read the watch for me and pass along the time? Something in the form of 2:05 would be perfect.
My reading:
4:54
